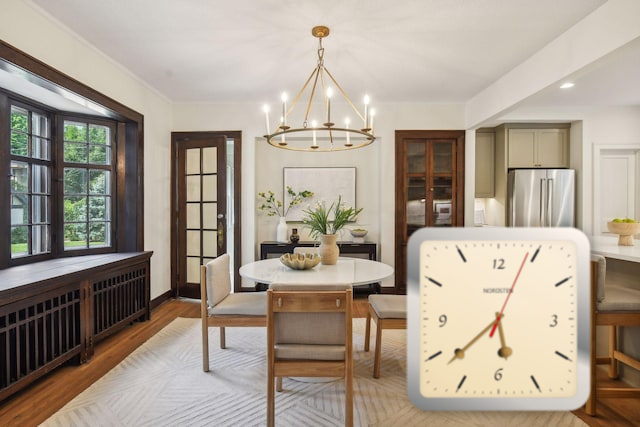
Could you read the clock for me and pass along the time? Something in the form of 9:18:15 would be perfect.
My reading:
5:38:04
